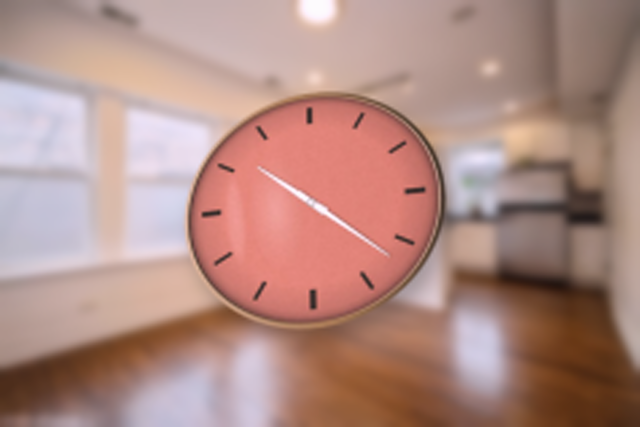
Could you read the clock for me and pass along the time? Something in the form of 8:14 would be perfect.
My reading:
10:22
